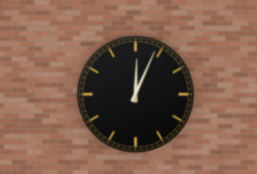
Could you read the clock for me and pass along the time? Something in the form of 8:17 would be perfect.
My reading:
12:04
